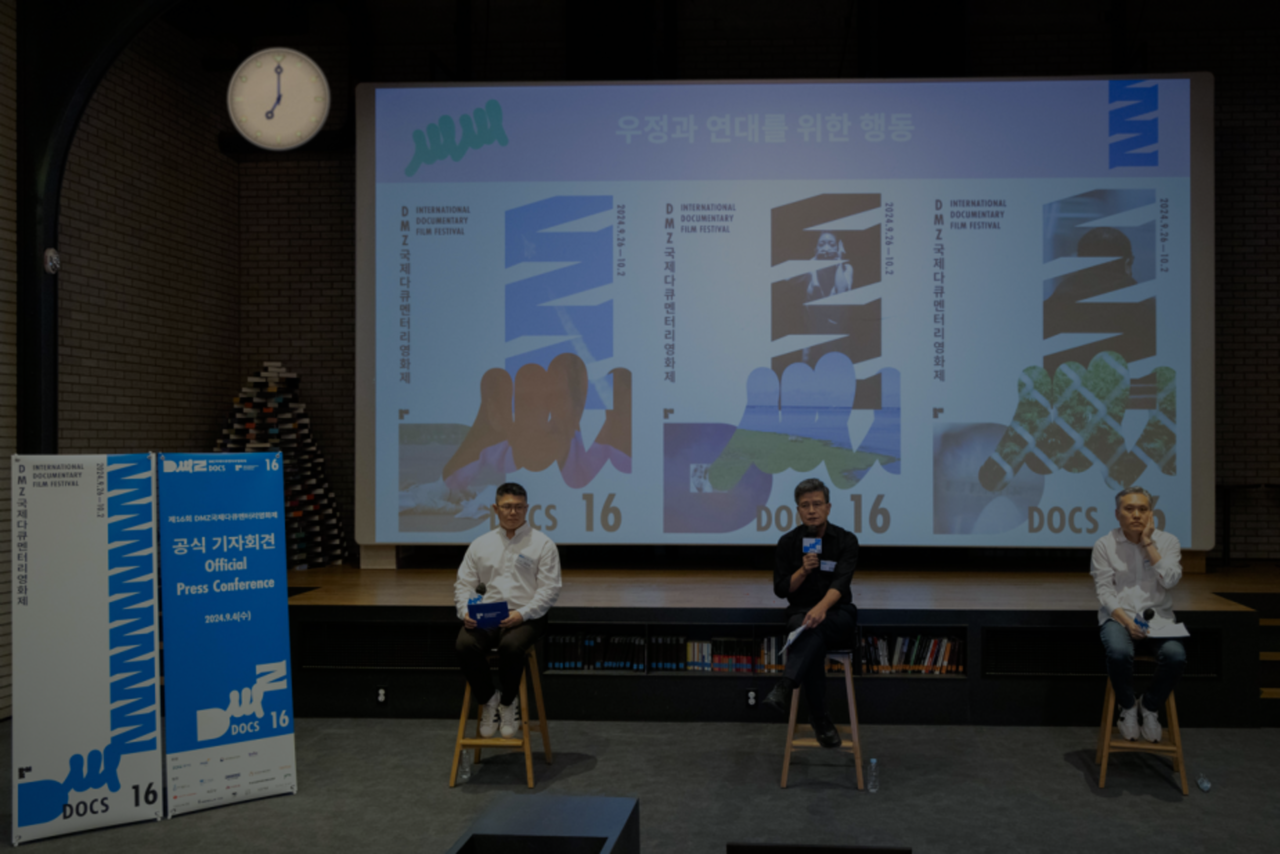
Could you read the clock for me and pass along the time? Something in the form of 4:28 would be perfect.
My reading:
7:00
